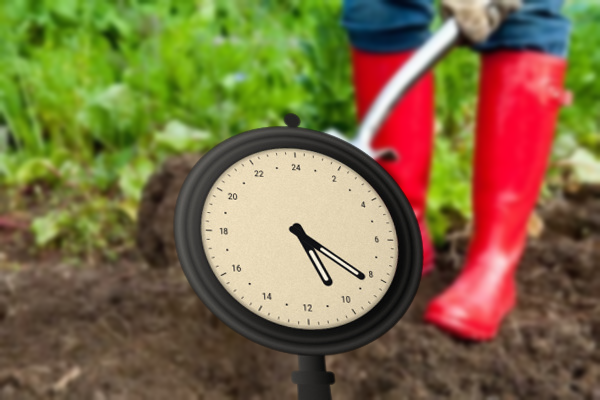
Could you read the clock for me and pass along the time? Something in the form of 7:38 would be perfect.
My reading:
10:21
